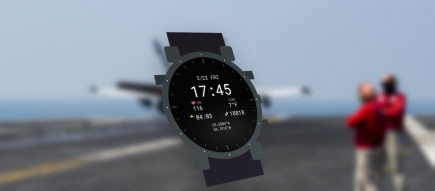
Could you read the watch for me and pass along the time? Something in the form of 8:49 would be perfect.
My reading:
17:45
